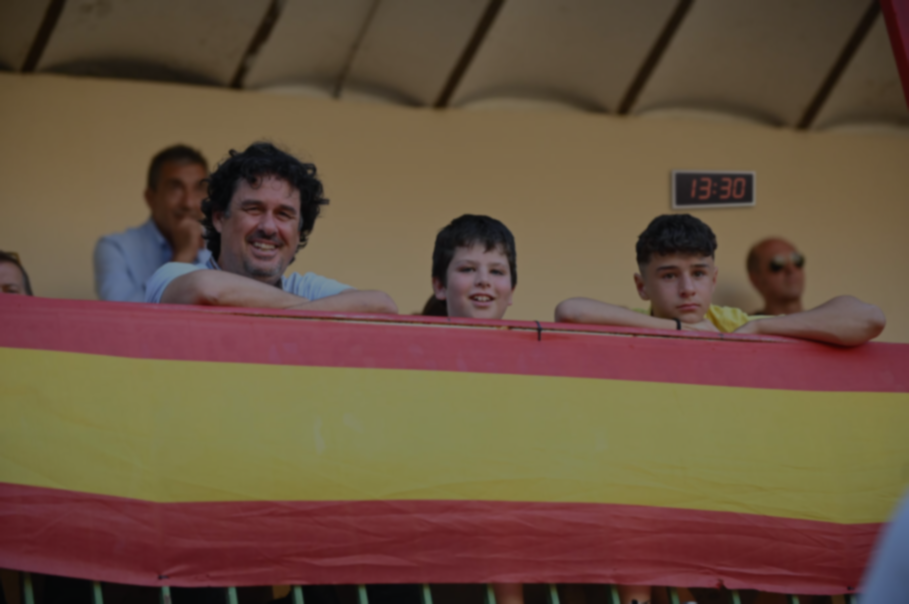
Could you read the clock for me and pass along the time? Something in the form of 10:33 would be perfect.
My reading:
13:30
